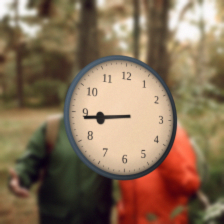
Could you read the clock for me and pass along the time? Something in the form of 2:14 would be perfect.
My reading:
8:44
